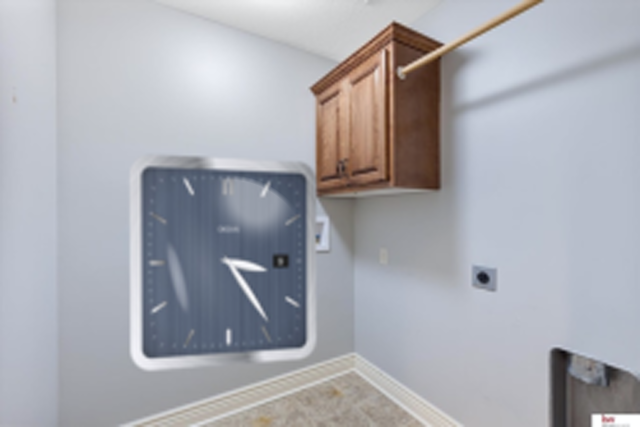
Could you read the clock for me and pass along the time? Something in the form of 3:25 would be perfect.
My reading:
3:24
